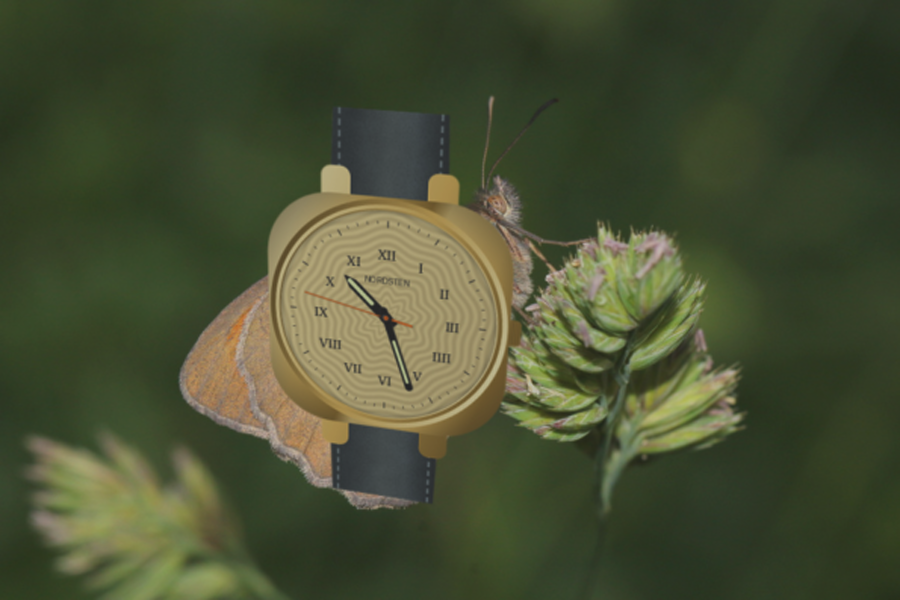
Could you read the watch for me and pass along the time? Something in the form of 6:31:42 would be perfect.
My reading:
10:26:47
